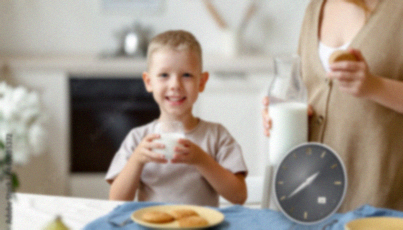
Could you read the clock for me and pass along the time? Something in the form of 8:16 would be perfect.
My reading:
1:39
